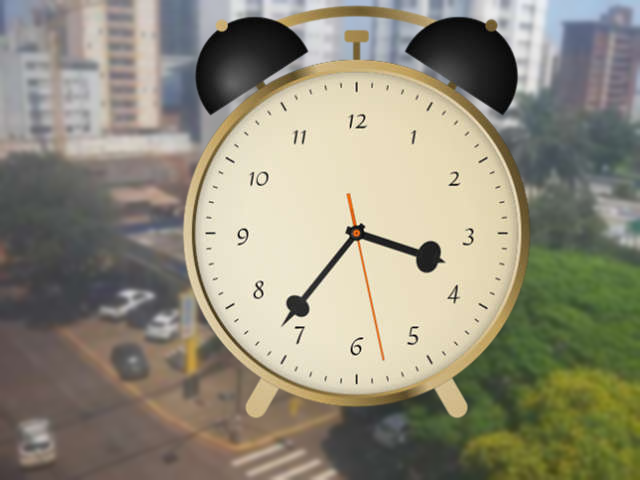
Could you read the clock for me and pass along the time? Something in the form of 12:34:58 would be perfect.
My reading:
3:36:28
